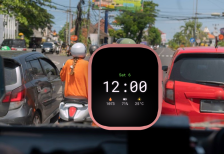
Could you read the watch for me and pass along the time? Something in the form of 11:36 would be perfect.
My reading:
12:00
